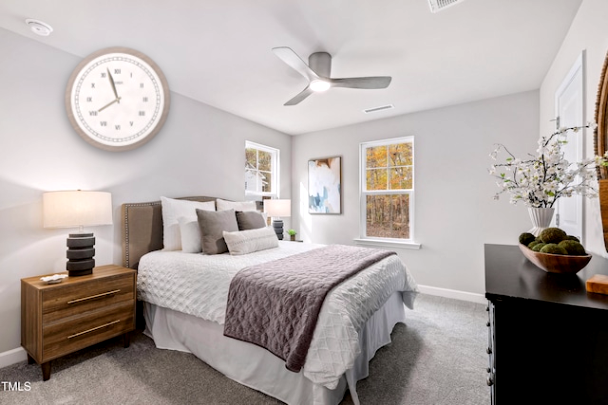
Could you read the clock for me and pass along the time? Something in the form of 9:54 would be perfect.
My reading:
7:57
